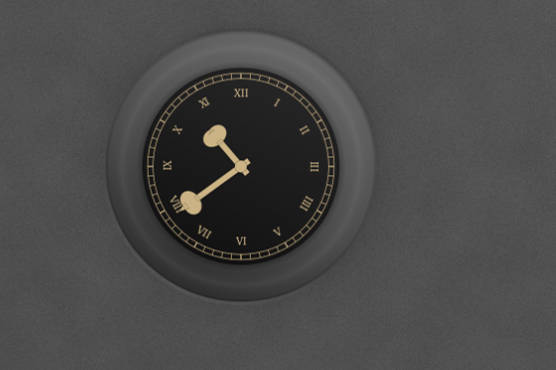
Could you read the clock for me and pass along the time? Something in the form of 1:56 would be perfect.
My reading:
10:39
